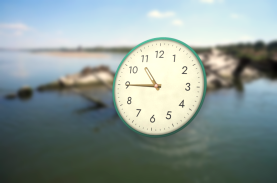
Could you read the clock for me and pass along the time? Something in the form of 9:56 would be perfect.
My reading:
10:45
